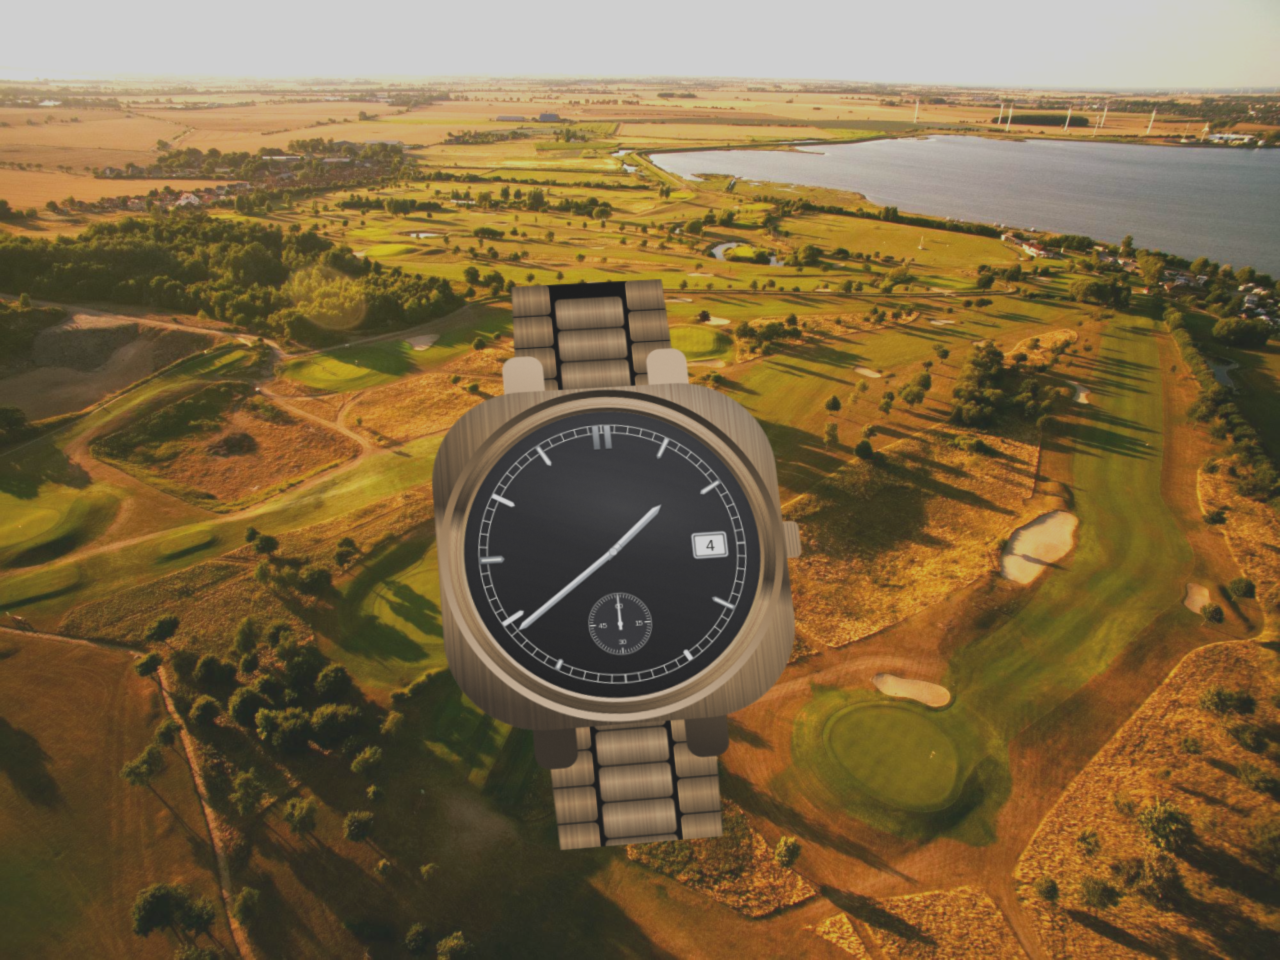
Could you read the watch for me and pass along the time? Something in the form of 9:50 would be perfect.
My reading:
1:39
